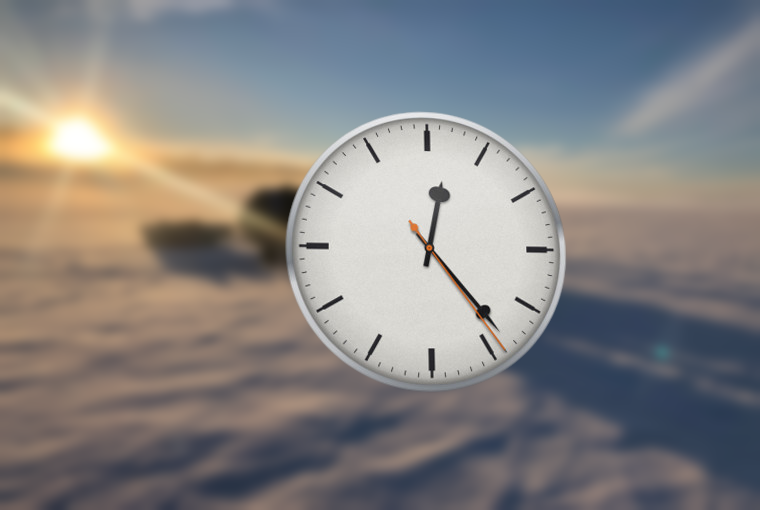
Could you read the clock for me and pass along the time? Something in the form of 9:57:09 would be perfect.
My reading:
12:23:24
